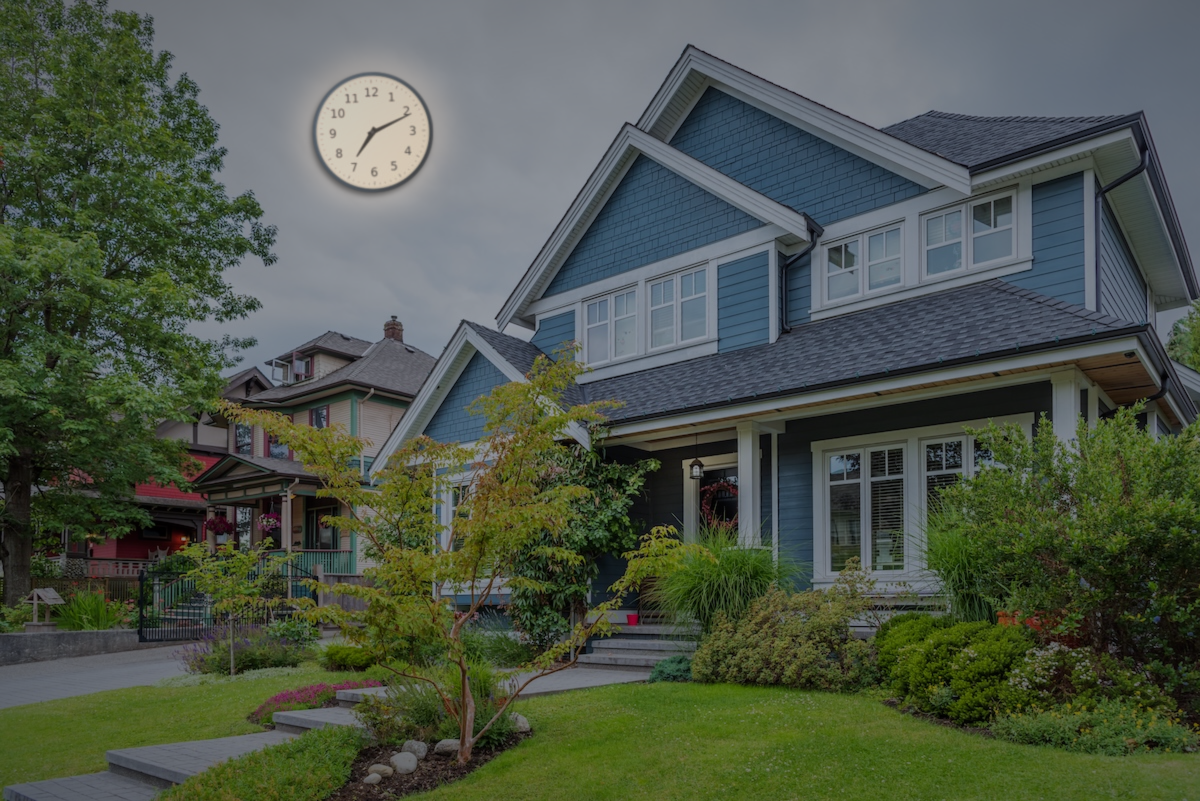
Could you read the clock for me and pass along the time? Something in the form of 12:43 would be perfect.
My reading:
7:11
